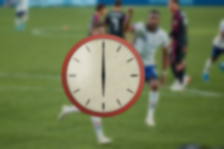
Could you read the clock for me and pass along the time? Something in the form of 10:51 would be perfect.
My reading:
6:00
